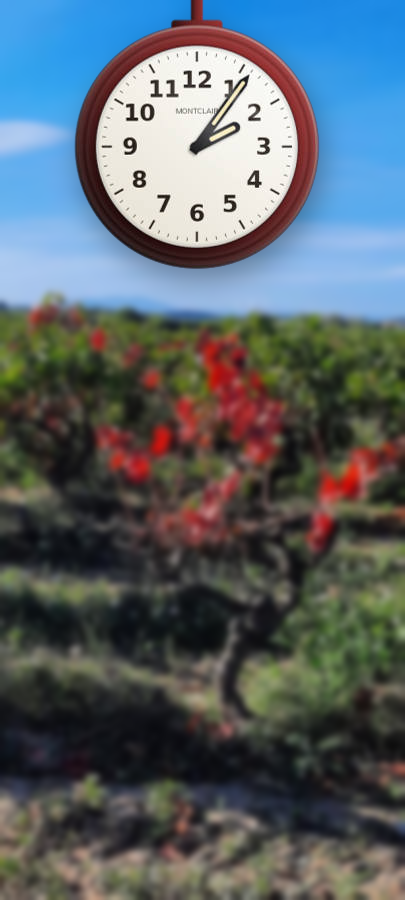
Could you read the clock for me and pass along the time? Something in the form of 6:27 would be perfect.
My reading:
2:06
